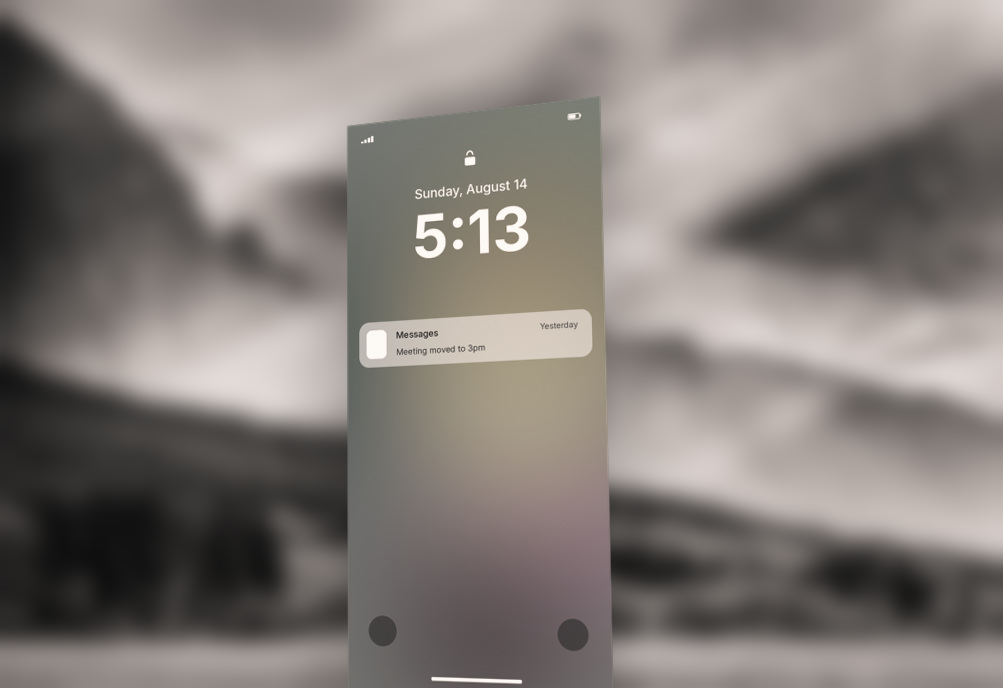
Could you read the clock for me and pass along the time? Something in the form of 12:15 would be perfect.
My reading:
5:13
